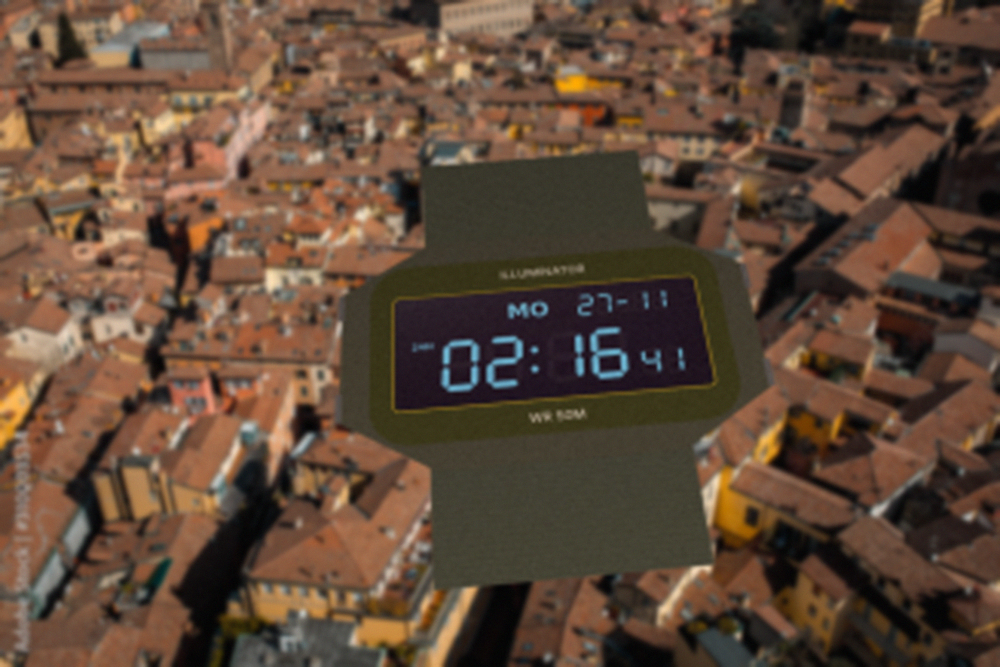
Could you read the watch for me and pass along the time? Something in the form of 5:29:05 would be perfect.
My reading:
2:16:41
